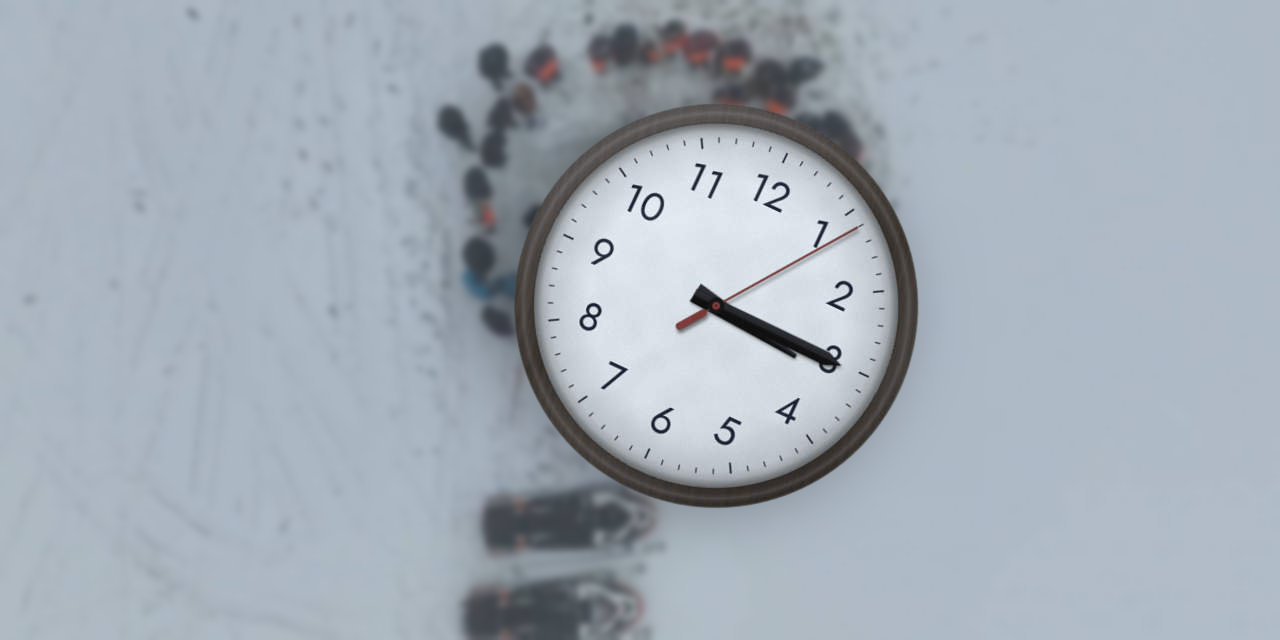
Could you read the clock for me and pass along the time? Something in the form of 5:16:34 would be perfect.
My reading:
3:15:06
